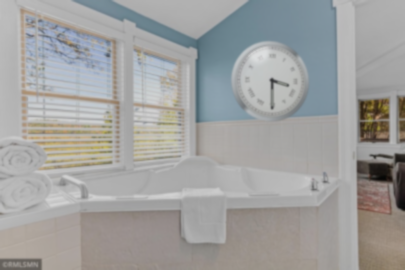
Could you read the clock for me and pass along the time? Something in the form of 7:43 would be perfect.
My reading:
3:30
